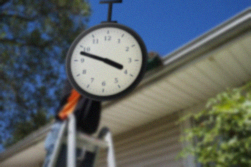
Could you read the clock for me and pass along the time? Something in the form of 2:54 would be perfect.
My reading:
3:48
